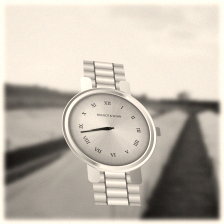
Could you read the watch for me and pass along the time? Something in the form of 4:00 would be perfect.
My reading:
8:43
